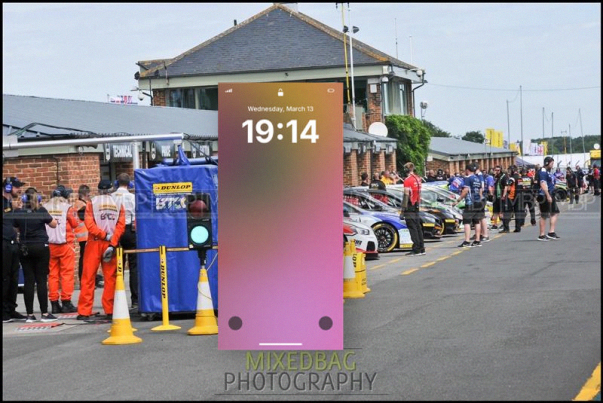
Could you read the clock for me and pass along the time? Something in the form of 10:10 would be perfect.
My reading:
19:14
